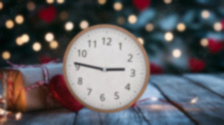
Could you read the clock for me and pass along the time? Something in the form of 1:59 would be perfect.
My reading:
2:46
